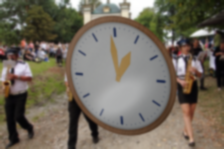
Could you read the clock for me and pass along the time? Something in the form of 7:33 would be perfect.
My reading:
12:59
